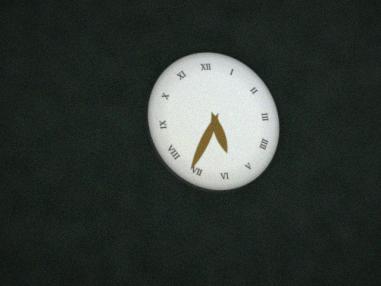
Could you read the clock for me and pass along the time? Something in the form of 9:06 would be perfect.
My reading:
5:36
